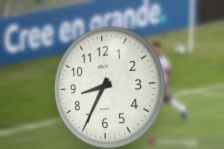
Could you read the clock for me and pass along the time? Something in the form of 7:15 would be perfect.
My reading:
8:35
